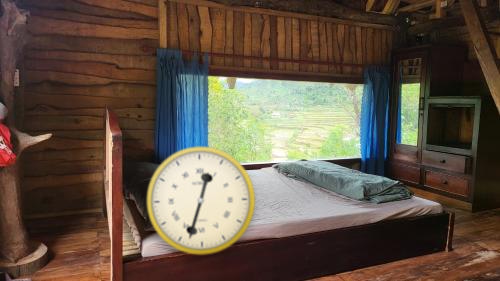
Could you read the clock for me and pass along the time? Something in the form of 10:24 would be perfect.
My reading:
12:33
